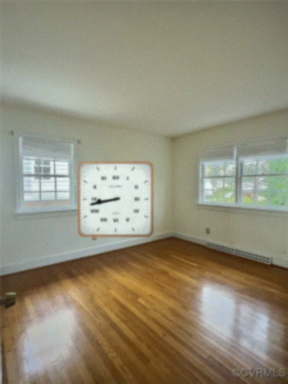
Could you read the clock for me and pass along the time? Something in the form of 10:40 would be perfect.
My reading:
8:43
